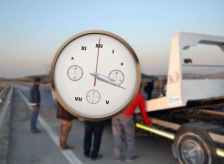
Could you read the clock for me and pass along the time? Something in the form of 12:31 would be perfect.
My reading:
3:18
